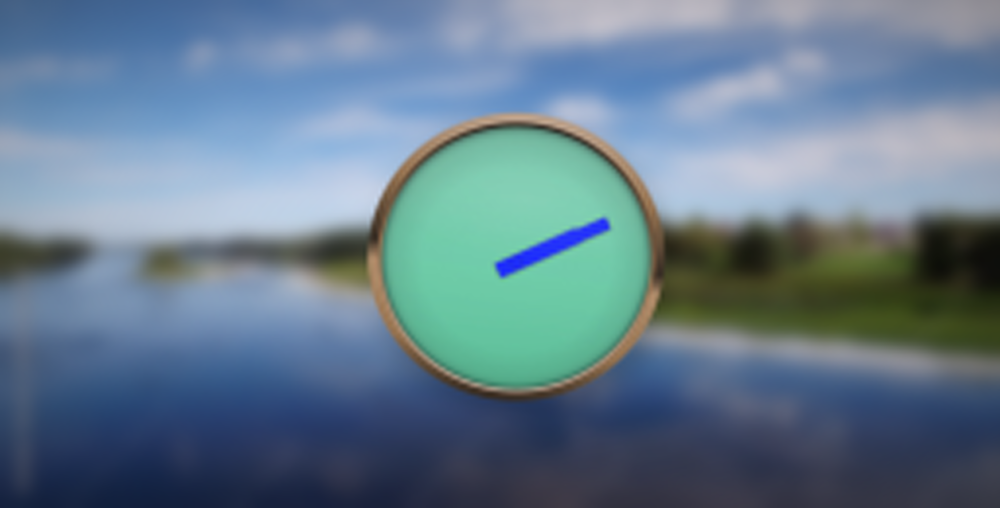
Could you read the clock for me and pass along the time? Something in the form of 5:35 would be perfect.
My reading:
2:11
